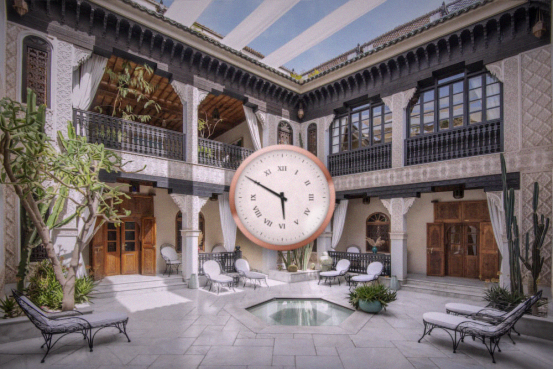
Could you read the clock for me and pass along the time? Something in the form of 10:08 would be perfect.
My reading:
5:50
